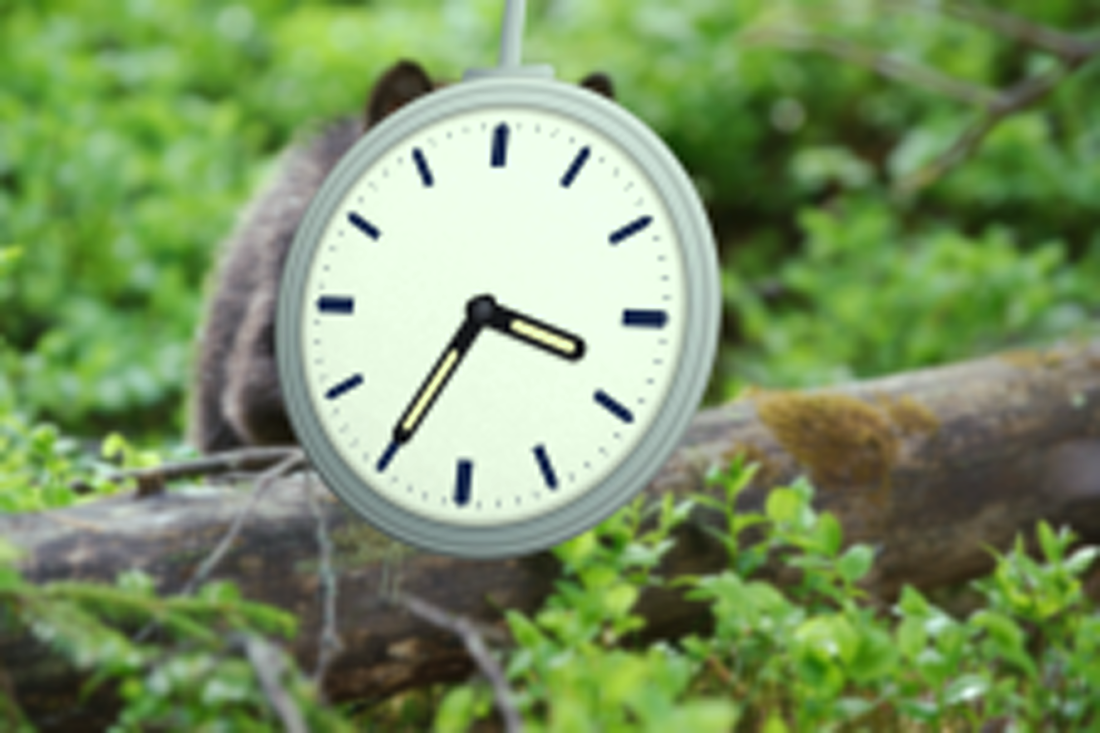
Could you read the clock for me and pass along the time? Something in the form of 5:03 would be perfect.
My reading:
3:35
